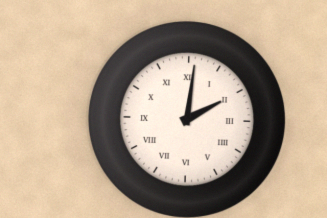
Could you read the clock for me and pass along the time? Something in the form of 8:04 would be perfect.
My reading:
2:01
